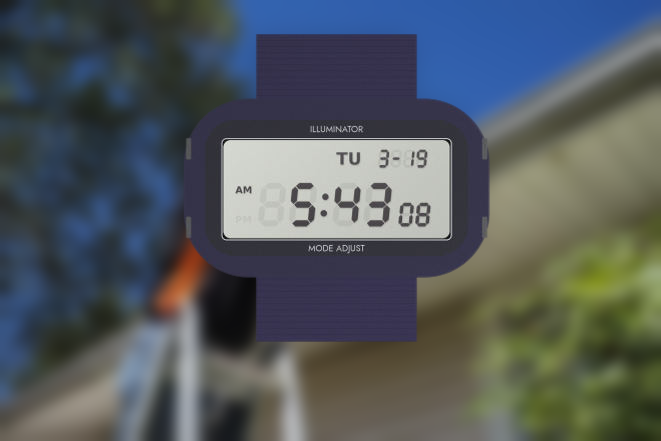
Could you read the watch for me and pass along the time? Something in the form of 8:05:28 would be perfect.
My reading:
5:43:08
